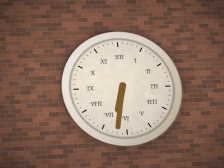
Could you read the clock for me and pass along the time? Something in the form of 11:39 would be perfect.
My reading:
6:32
